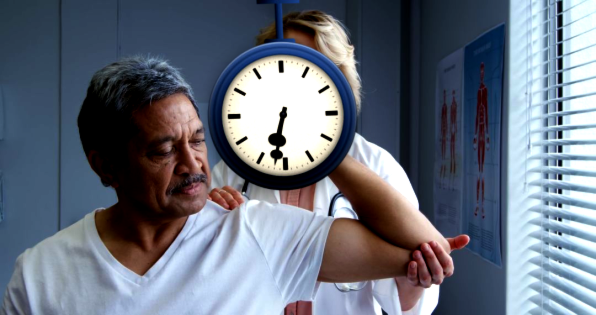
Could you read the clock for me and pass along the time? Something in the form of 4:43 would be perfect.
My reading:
6:32
